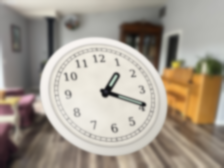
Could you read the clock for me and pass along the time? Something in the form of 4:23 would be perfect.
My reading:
1:19
